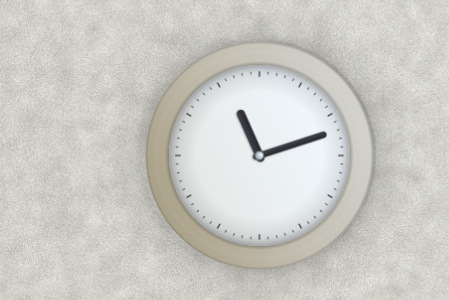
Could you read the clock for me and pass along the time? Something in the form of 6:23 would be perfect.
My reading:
11:12
